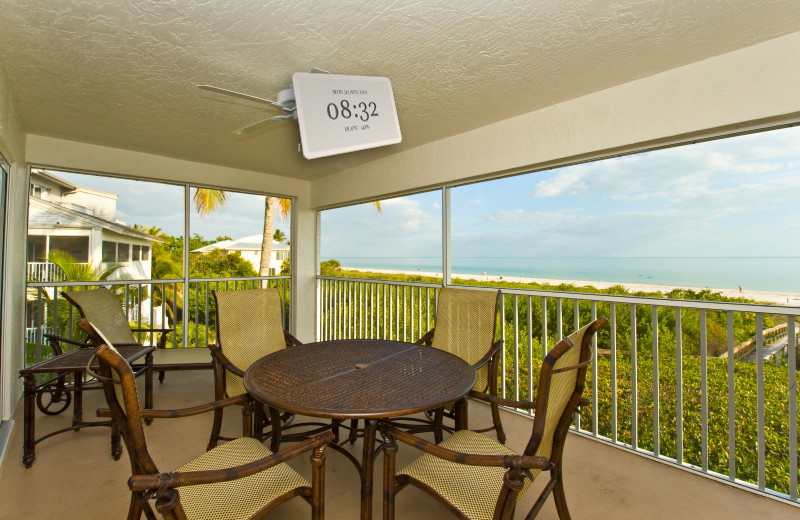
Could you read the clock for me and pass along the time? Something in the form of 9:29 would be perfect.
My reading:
8:32
